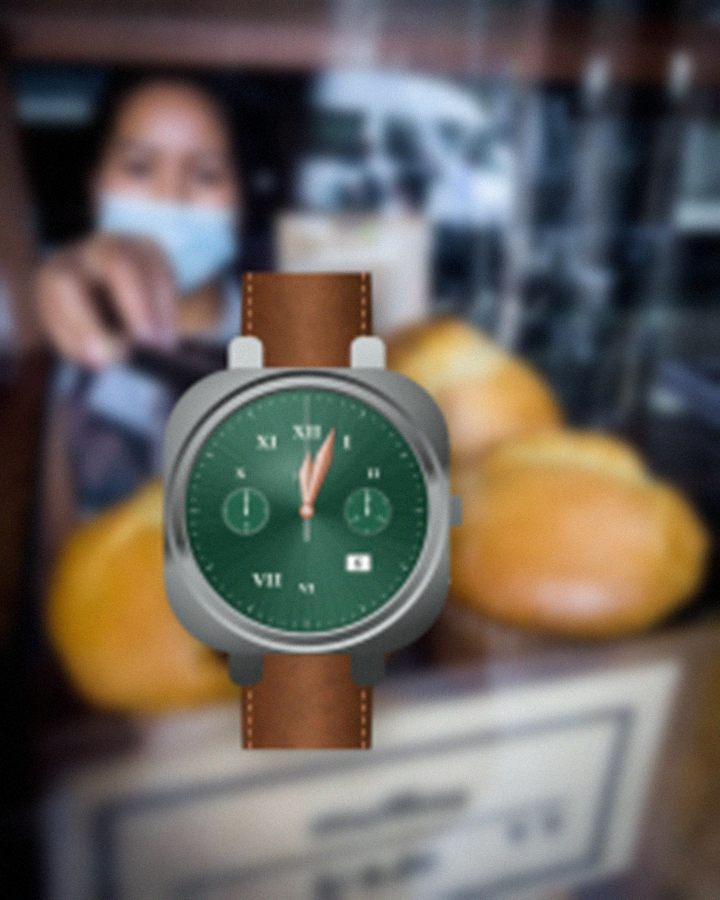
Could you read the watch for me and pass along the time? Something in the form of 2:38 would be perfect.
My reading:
12:03
